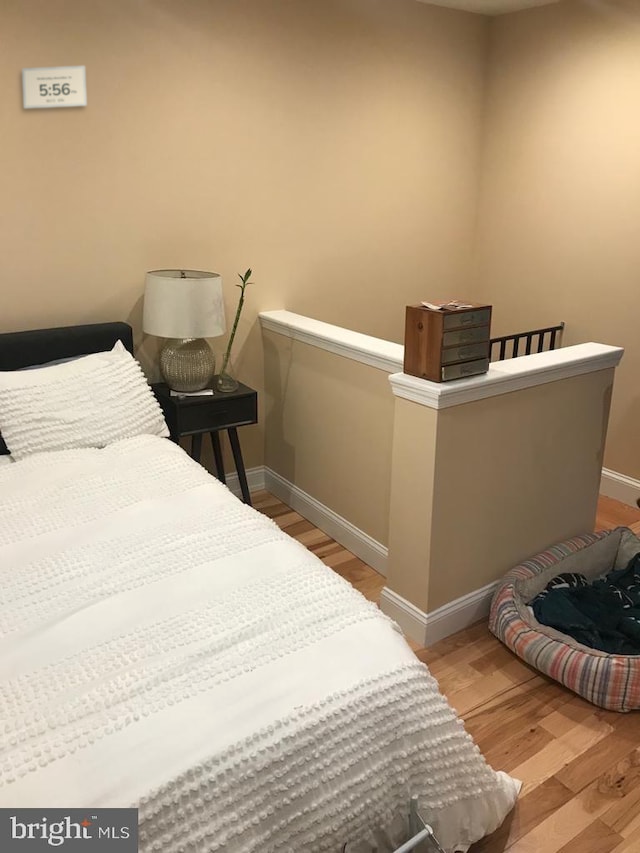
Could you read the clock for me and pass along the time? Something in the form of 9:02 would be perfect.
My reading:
5:56
